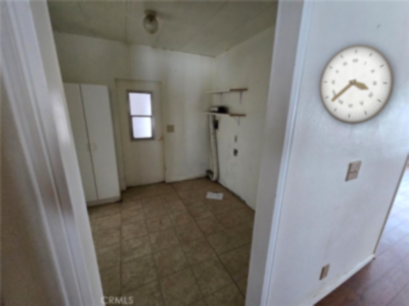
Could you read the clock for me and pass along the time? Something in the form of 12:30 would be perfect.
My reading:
3:38
